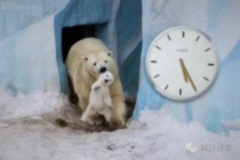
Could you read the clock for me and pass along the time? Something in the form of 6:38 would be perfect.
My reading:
5:25
